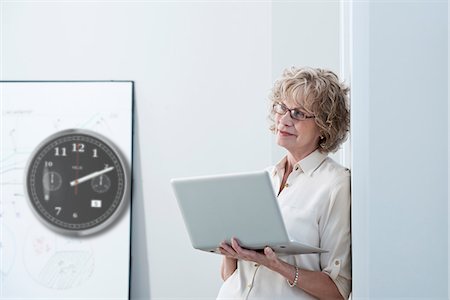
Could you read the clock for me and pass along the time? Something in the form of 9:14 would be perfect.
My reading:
2:11
